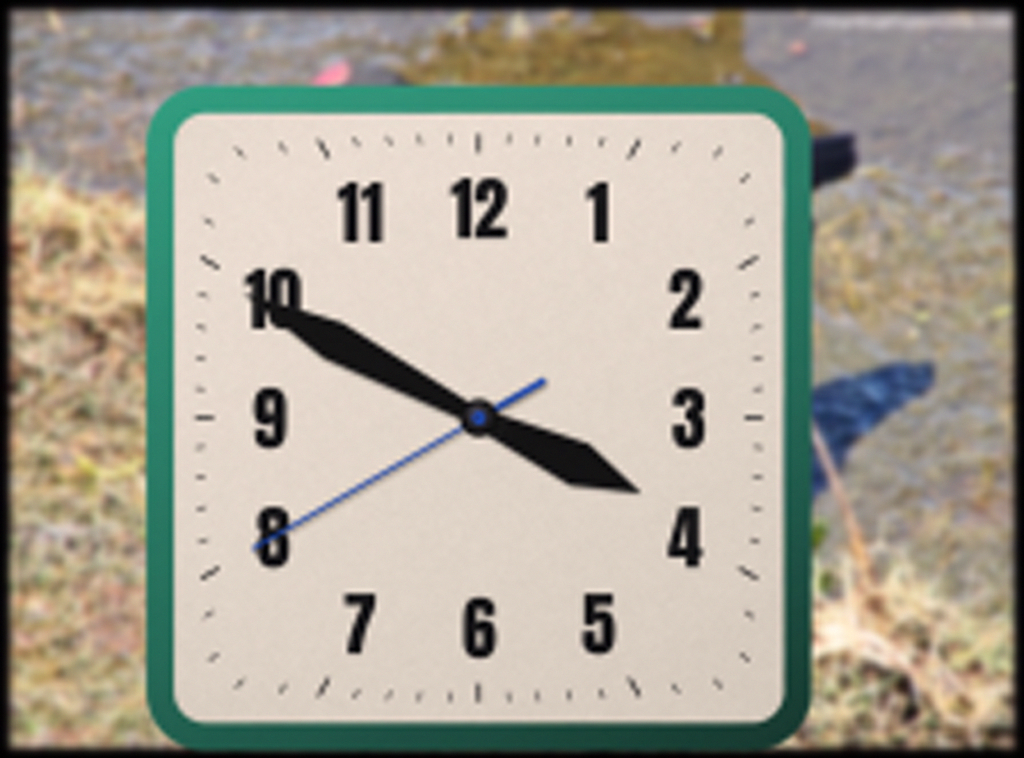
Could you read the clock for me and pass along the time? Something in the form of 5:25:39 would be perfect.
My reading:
3:49:40
